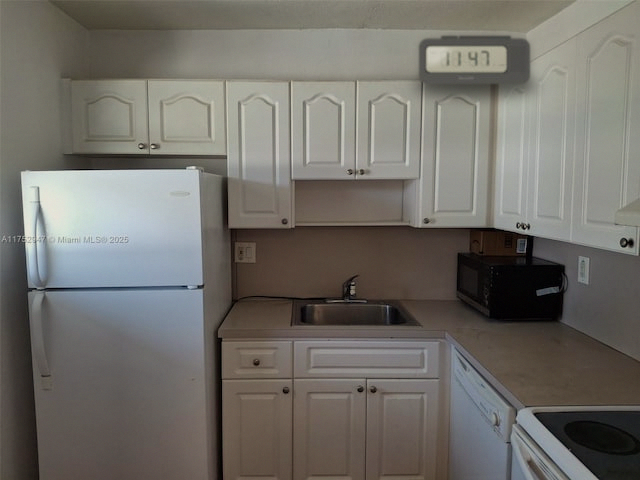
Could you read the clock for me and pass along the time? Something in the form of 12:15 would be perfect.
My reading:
11:47
